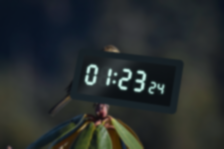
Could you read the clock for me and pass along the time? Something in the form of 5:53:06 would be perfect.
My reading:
1:23:24
